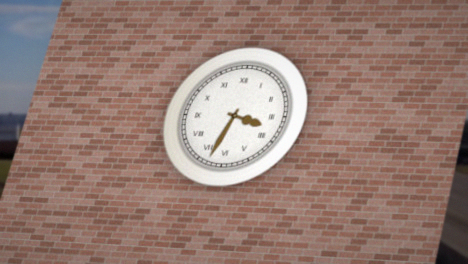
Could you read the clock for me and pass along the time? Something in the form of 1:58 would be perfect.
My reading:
3:33
